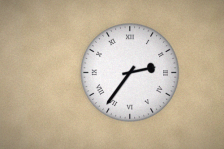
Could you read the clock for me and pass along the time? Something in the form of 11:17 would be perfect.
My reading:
2:36
